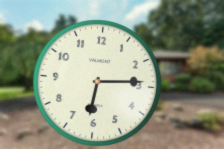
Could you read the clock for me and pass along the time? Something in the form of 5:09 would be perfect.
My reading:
6:14
